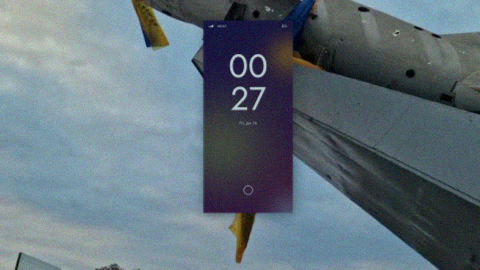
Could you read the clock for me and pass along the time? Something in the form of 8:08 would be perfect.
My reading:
0:27
